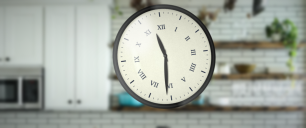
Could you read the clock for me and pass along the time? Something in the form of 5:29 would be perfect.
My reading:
11:31
